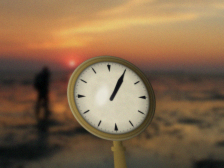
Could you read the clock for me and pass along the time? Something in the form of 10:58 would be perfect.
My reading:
1:05
